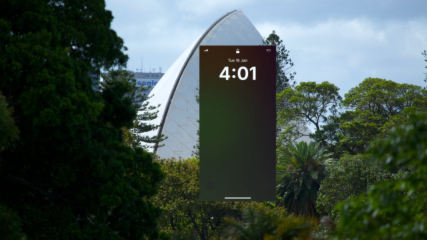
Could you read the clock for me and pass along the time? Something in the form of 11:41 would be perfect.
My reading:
4:01
